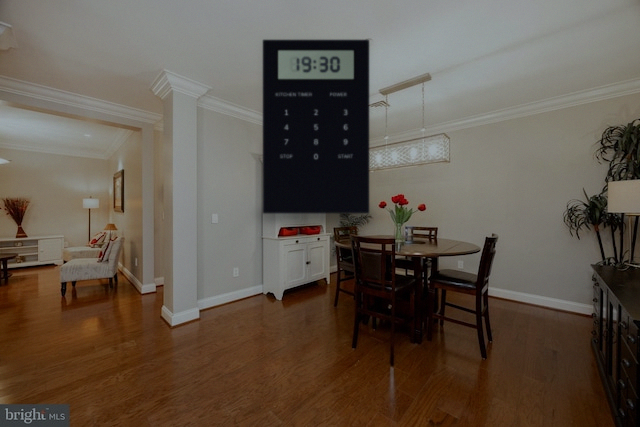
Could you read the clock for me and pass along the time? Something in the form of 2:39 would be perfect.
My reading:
19:30
